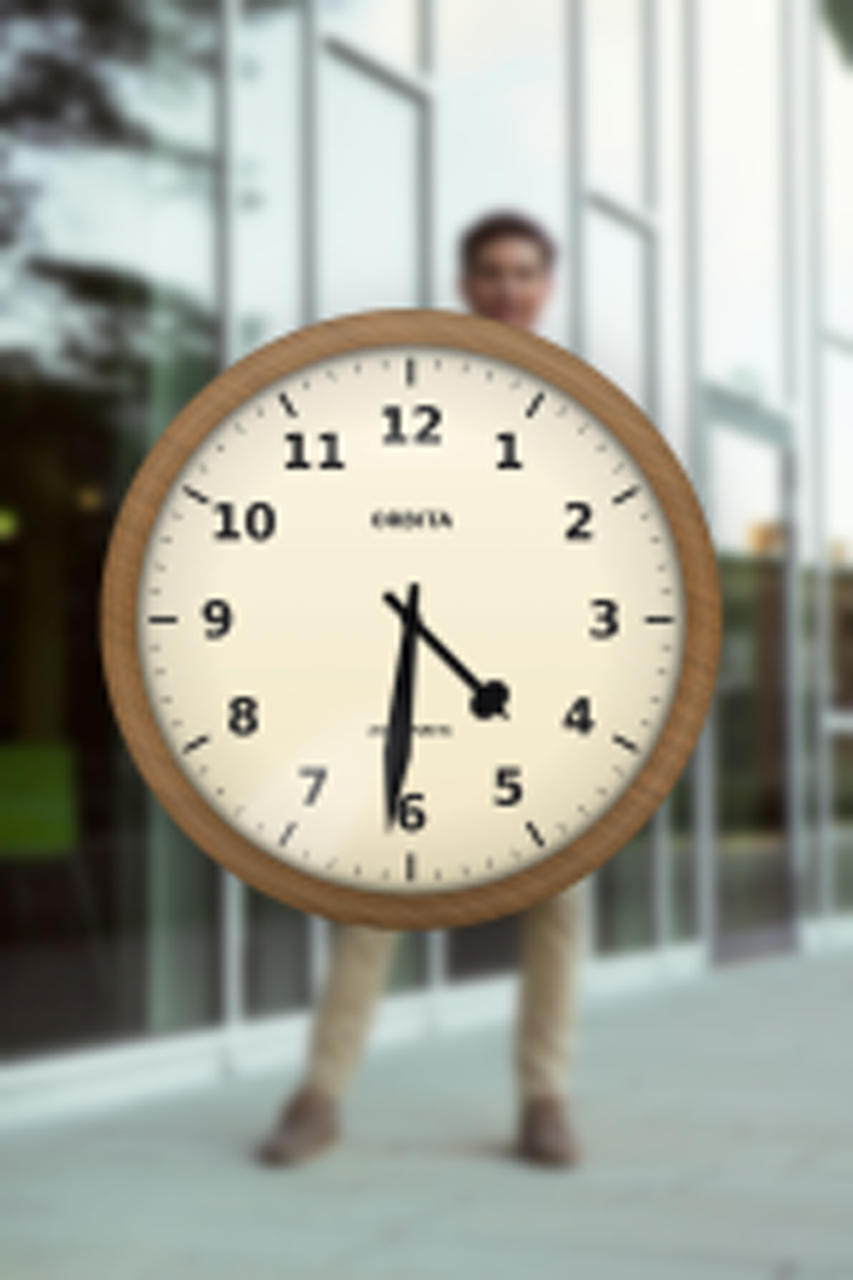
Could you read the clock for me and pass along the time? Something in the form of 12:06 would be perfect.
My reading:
4:31
